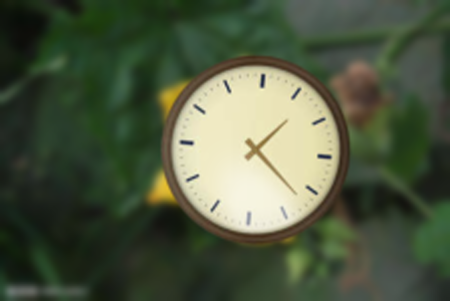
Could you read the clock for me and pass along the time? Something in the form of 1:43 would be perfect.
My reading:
1:22
